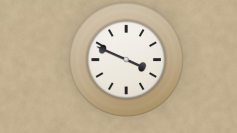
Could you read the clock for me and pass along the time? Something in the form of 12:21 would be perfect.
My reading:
3:49
